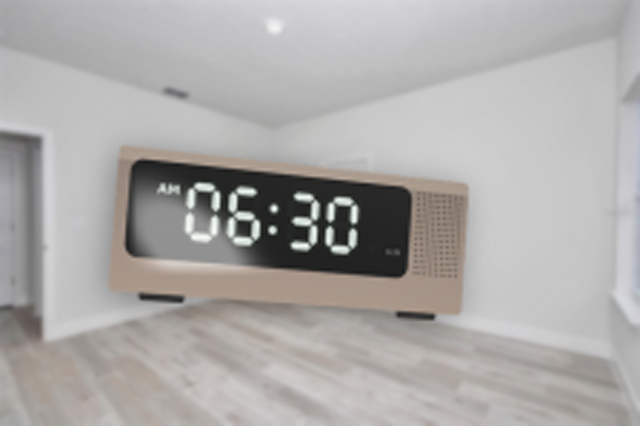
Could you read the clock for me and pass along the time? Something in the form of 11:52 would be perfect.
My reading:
6:30
